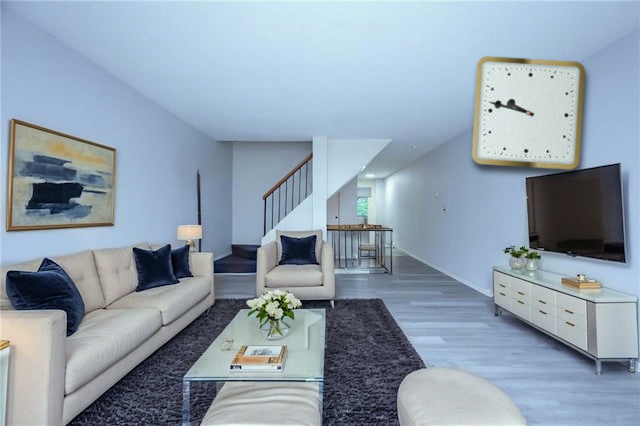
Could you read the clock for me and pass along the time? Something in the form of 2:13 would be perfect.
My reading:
9:47
